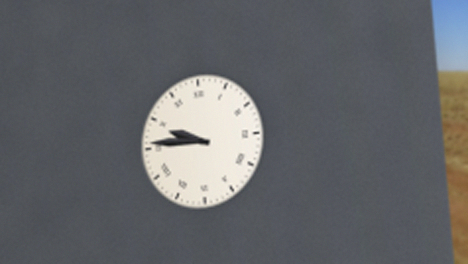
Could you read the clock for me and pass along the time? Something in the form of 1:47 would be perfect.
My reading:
9:46
